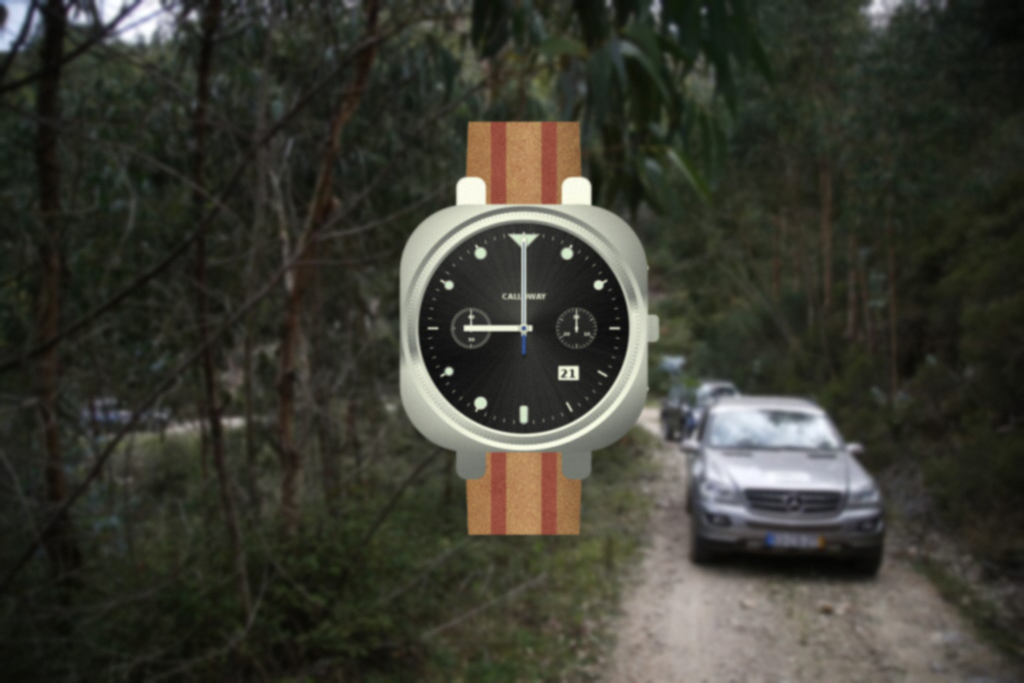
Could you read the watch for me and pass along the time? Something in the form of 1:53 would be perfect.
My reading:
9:00
